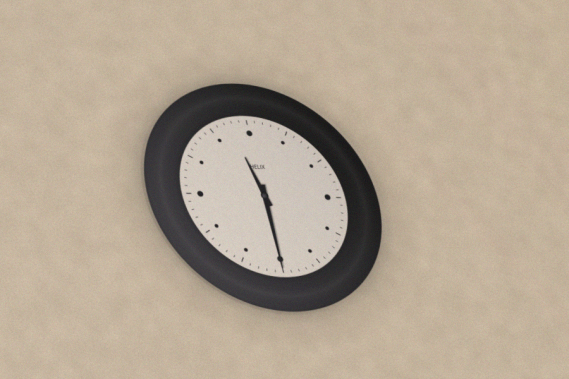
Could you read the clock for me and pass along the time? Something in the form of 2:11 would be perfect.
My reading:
11:30
